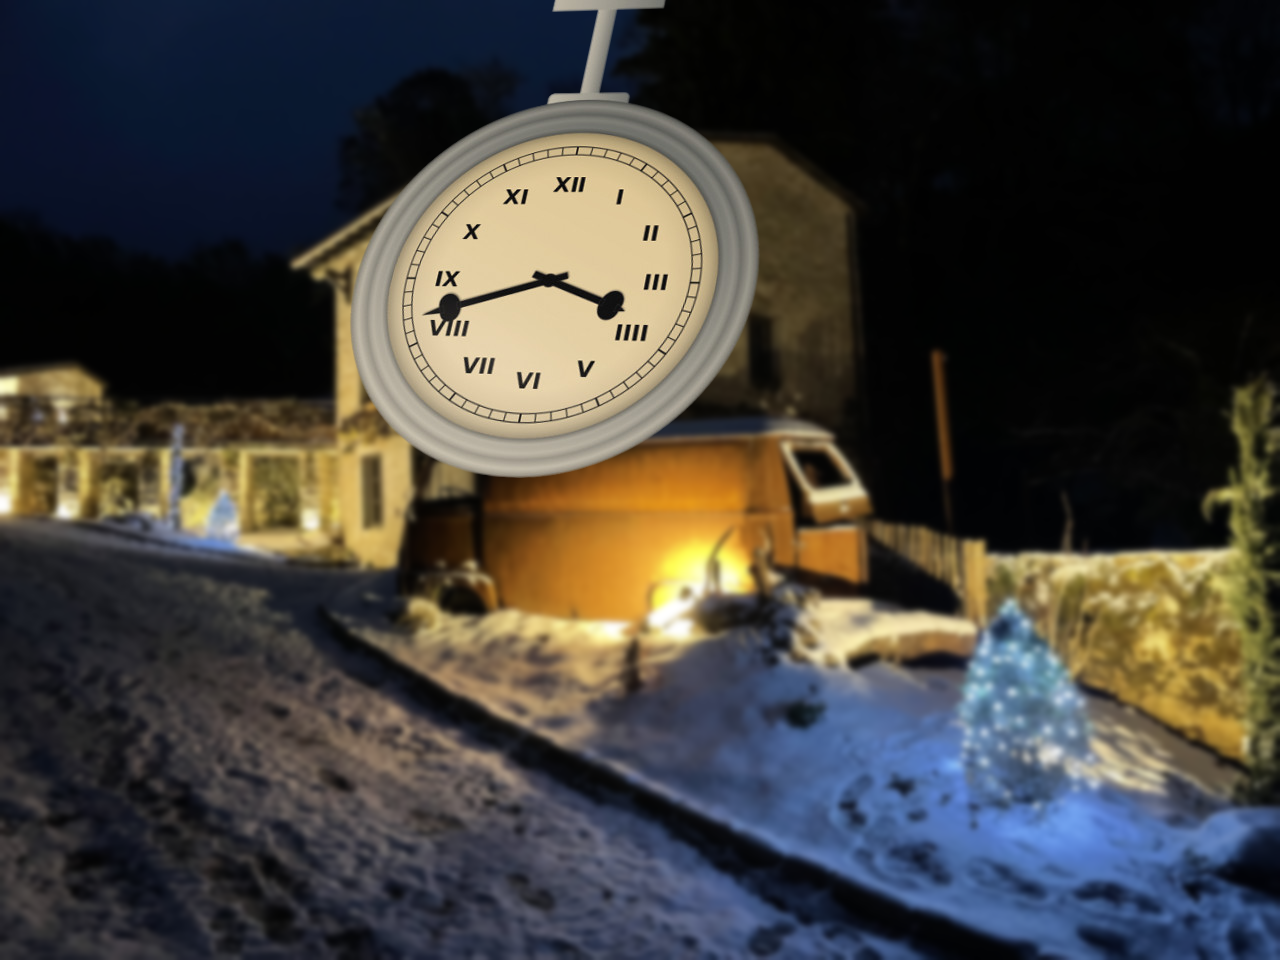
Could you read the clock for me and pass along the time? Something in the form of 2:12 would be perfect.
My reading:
3:42
